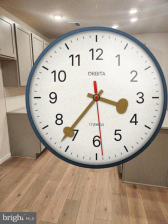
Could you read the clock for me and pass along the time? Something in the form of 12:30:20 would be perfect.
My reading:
3:36:29
